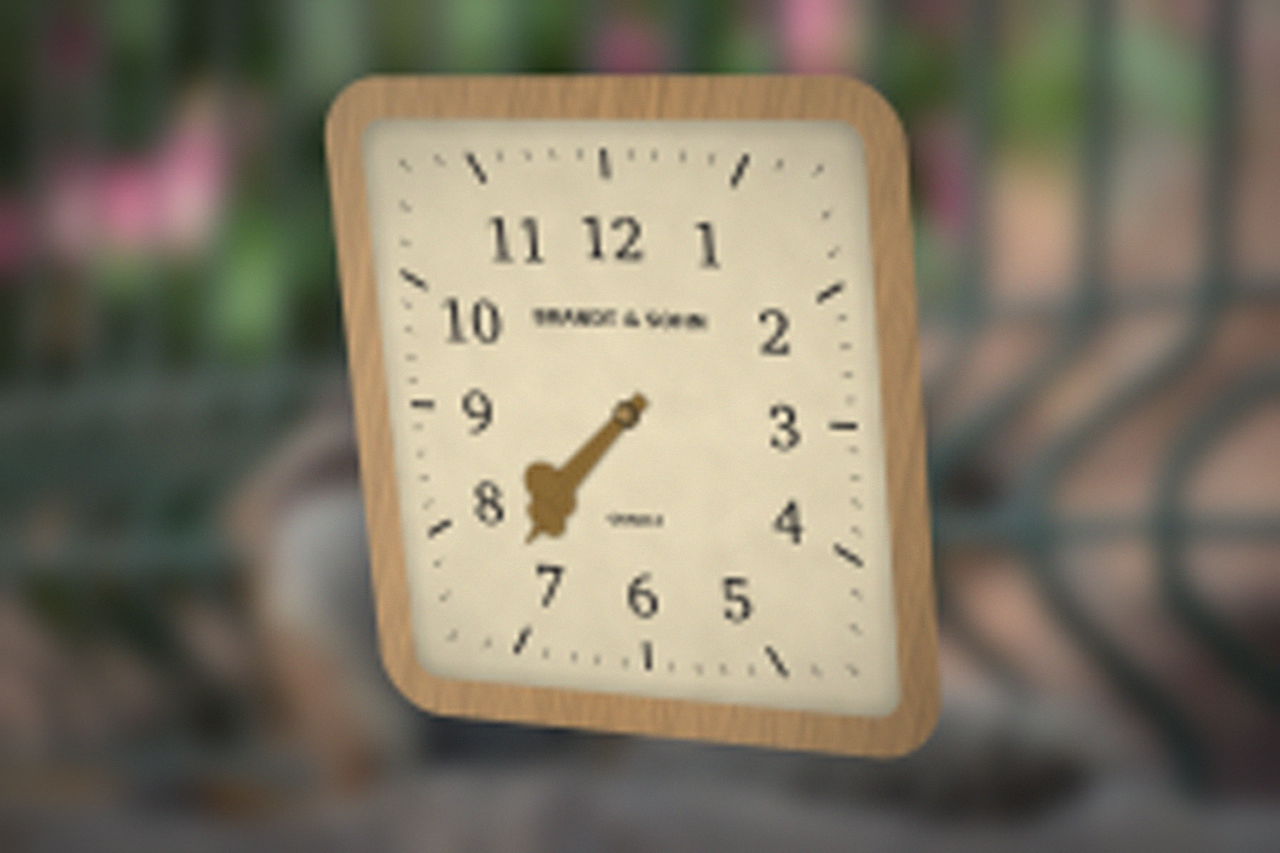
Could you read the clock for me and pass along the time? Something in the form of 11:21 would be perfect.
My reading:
7:37
